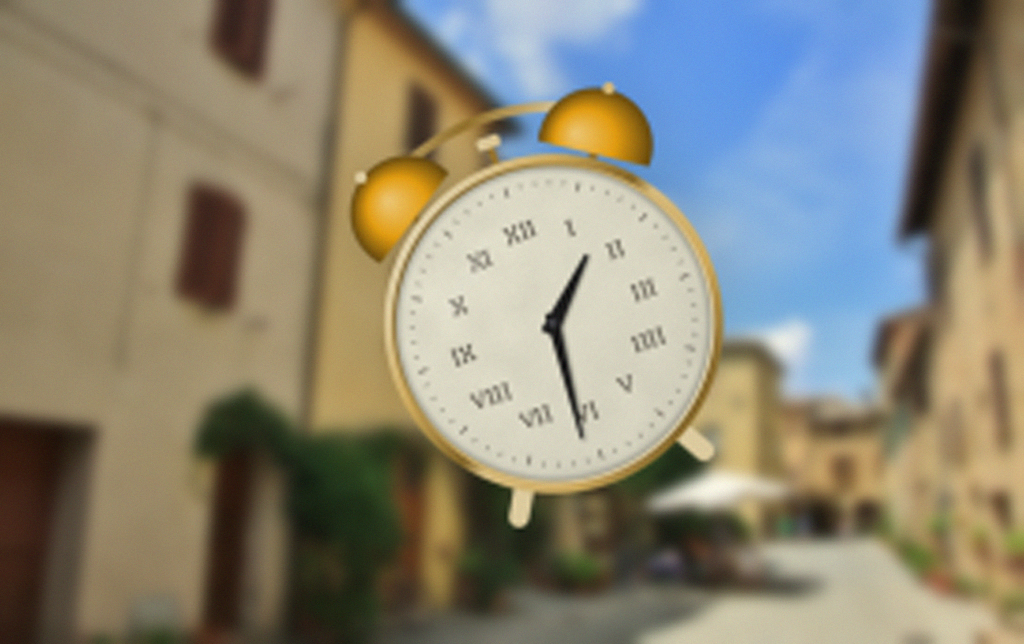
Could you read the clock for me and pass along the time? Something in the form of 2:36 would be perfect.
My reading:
1:31
